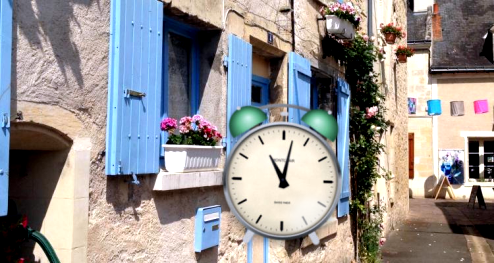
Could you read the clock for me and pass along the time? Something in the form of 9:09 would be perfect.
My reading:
11:02
